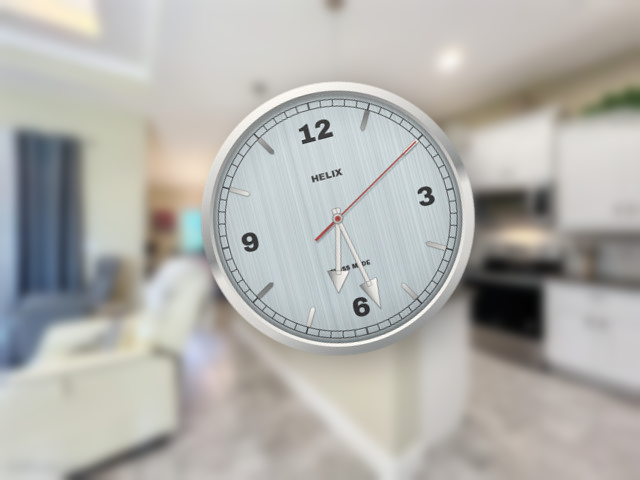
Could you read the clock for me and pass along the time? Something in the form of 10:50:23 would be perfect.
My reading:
6:28:10
